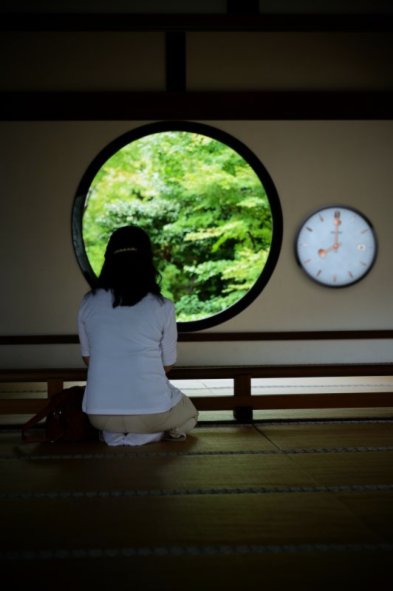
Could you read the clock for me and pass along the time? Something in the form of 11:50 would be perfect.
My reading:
8:00
